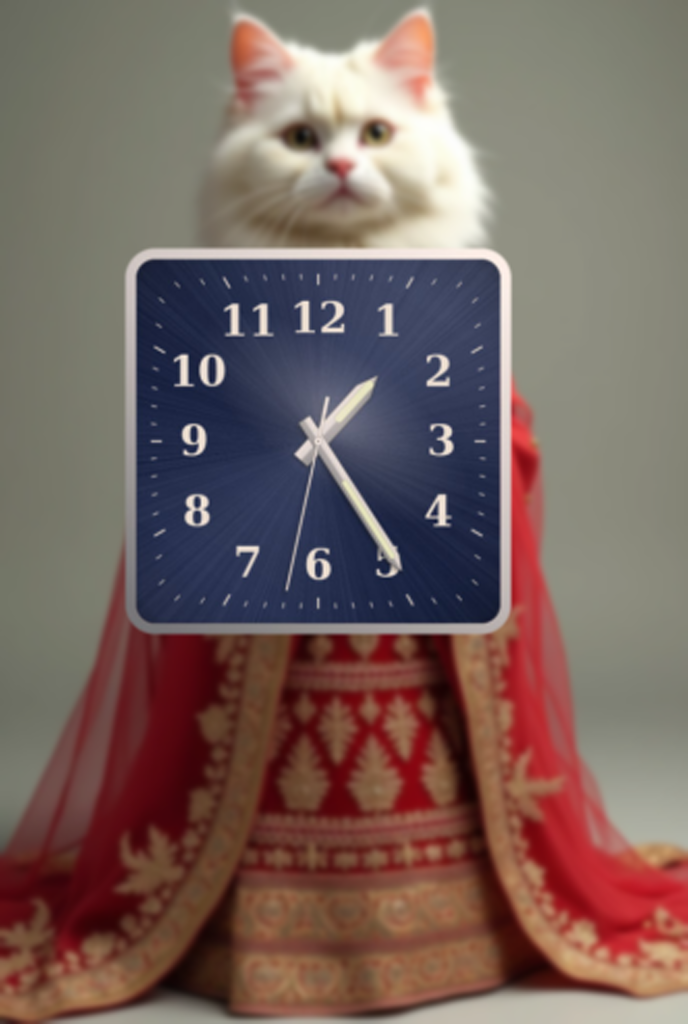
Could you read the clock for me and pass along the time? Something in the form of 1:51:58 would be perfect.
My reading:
1:24:32
